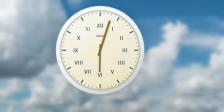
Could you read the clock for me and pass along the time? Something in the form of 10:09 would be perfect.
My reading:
6:03
